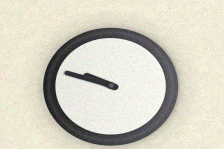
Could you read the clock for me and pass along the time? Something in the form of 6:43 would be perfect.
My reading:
9:48
